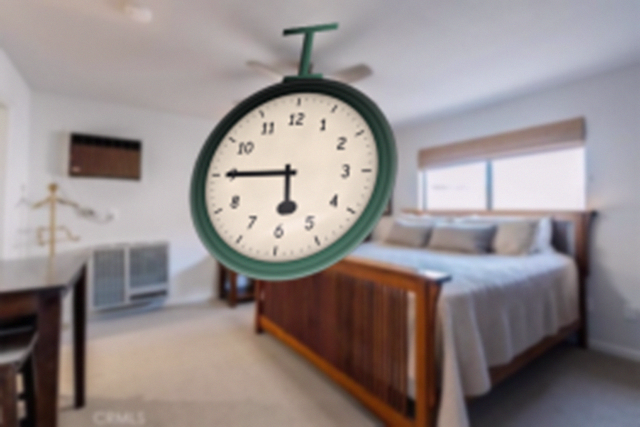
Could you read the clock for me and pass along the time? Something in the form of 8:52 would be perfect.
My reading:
5:45
